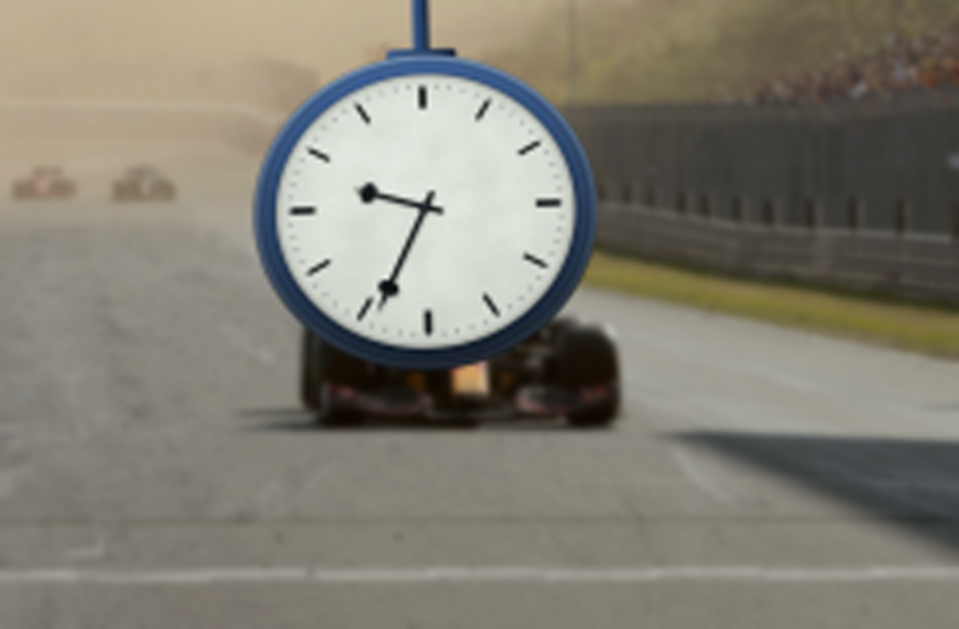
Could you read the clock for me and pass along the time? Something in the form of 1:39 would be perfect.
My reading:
9:34
